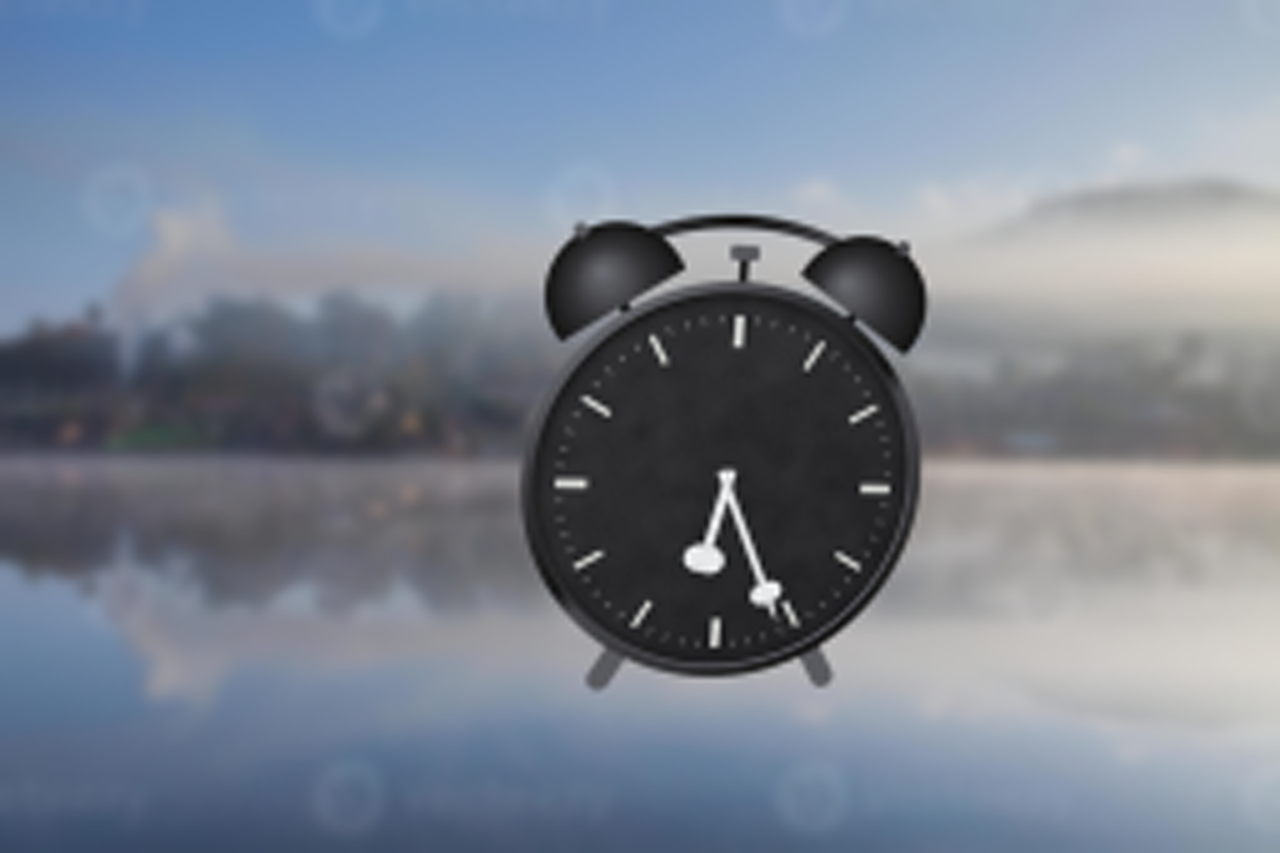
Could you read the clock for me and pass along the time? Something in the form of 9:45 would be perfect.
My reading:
6:26
